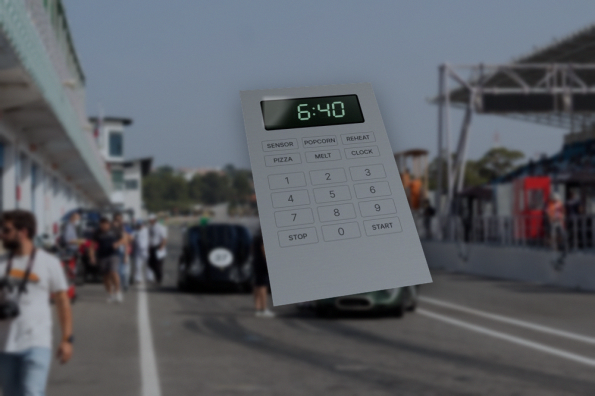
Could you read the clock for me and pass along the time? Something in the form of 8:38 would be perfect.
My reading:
6:40
